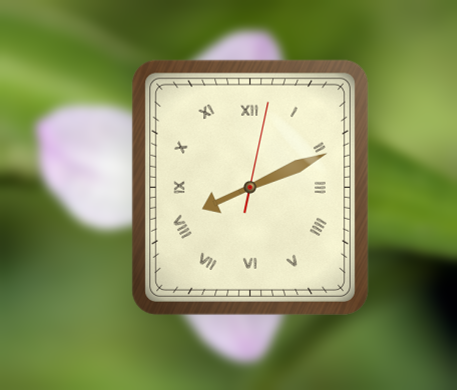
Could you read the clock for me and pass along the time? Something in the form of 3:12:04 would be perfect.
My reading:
8:11:02
